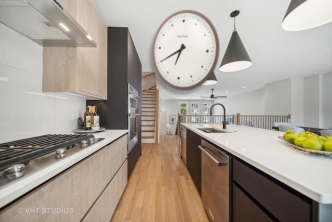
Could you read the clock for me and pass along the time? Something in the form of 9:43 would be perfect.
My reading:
6:40
